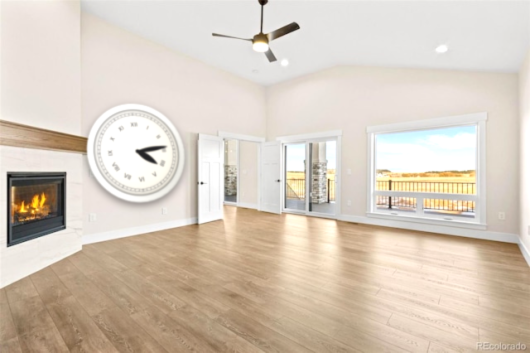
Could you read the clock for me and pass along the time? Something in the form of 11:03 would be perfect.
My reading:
4:14
